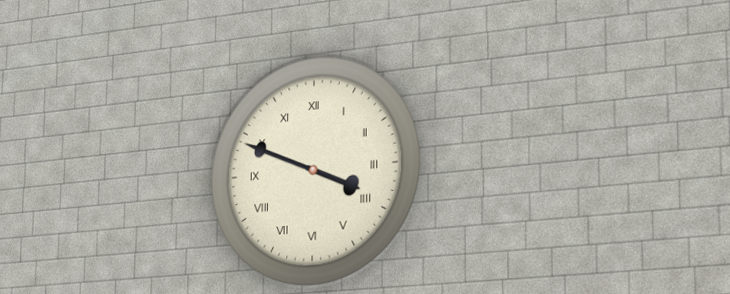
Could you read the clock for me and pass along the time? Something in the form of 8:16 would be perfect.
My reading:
3:49
